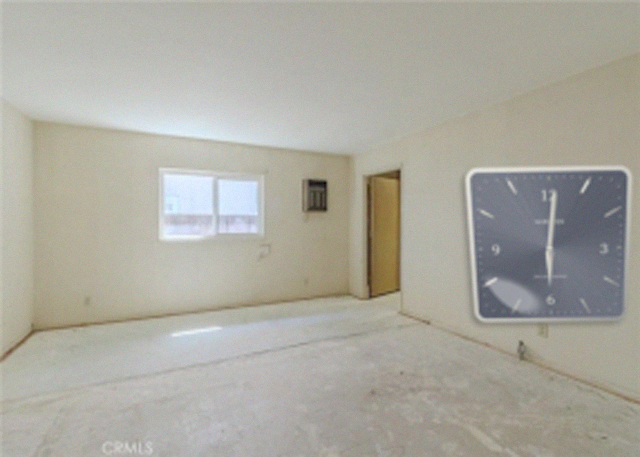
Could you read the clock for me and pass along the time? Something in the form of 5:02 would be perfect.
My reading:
6:01
